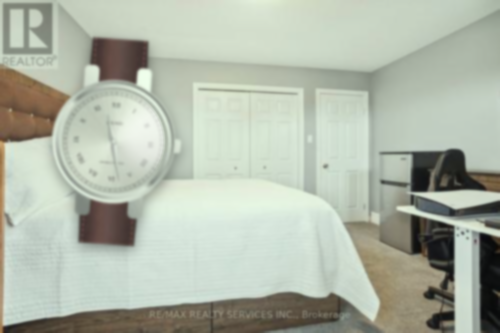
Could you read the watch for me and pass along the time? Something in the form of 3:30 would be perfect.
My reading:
11:28
